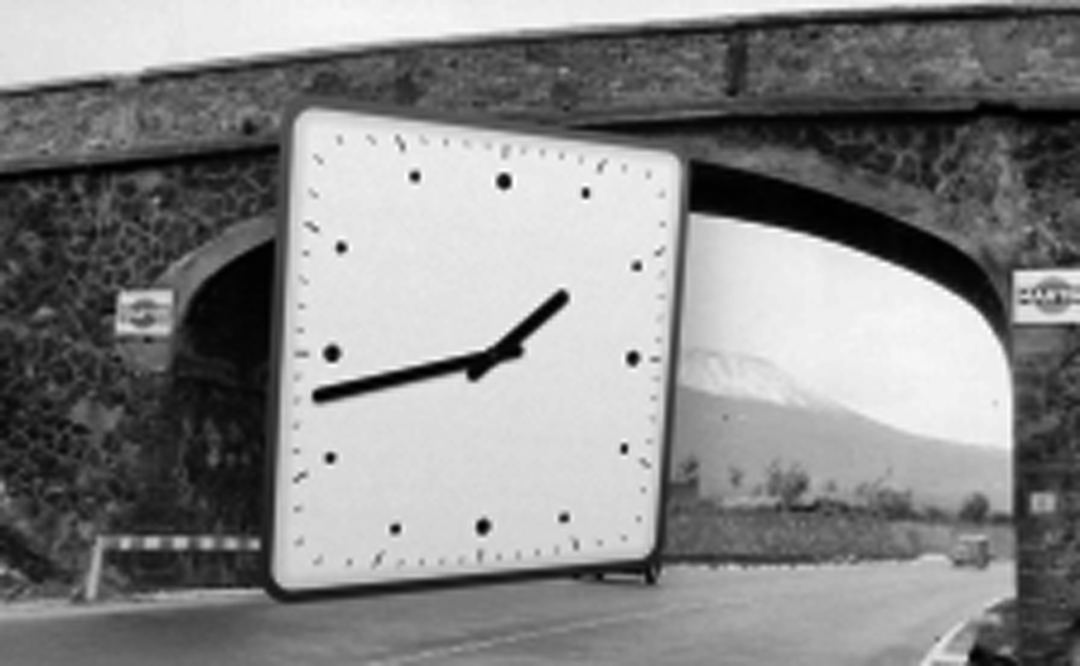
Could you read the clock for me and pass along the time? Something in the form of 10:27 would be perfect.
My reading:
1:43
